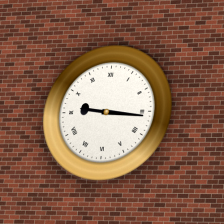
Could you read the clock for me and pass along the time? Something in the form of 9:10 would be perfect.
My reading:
9:16
